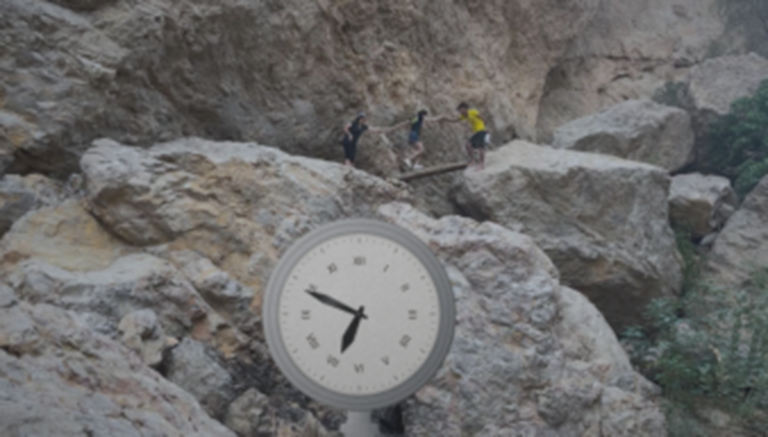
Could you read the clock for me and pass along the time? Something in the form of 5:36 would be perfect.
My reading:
6:49
